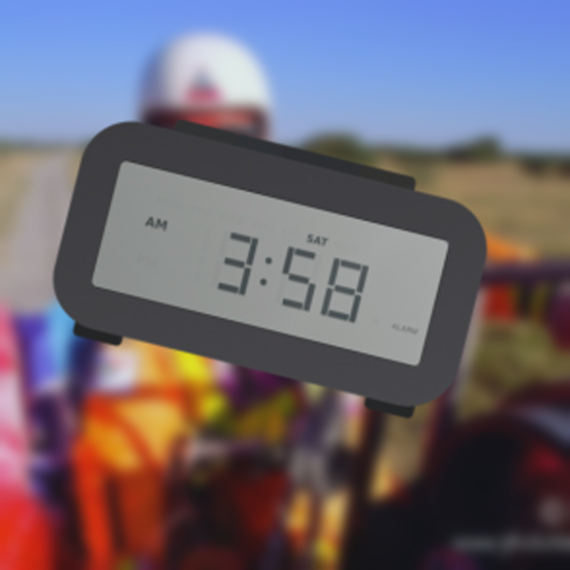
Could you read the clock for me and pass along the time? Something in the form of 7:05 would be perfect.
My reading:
3:58
